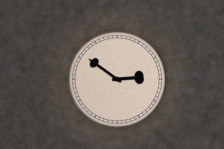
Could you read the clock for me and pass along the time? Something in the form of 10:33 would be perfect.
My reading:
2:51
